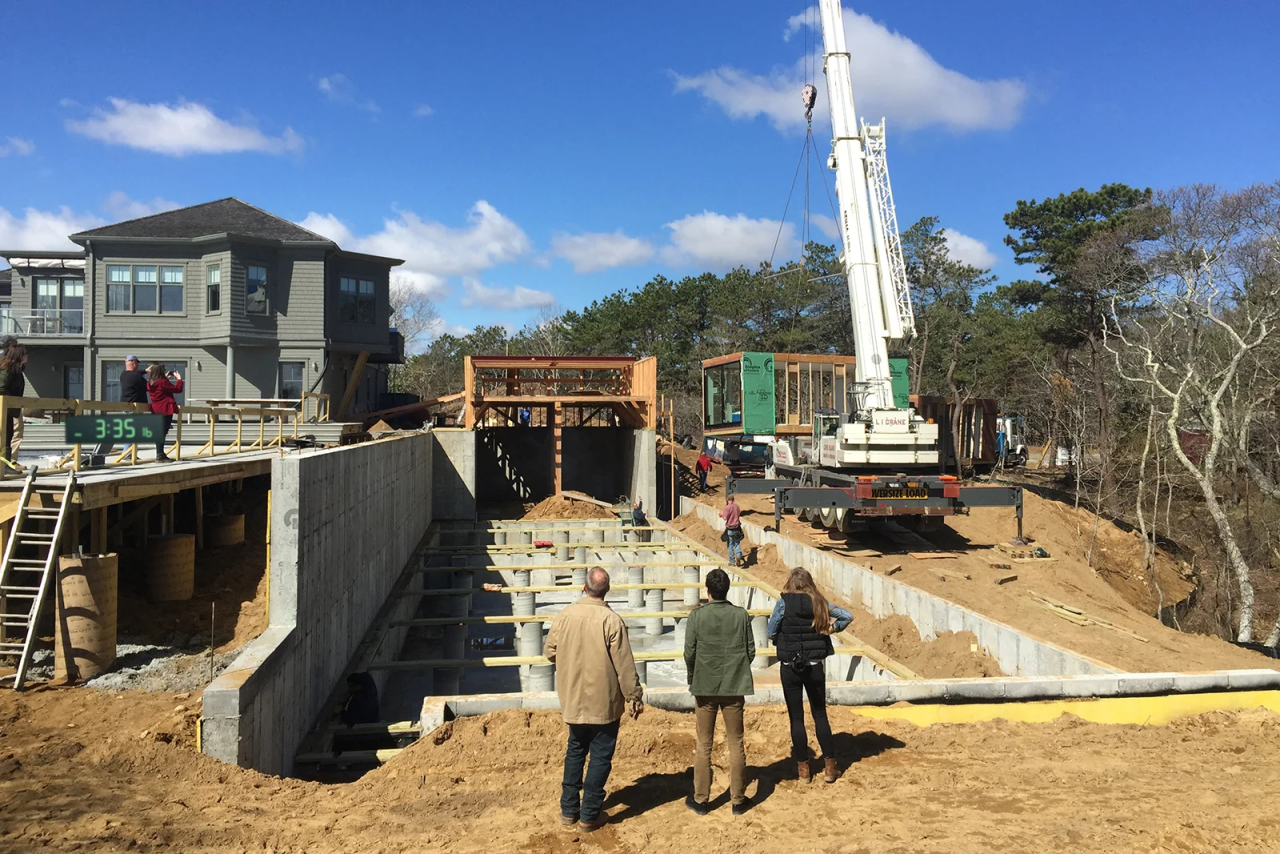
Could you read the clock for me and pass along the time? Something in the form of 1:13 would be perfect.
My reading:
3:35
